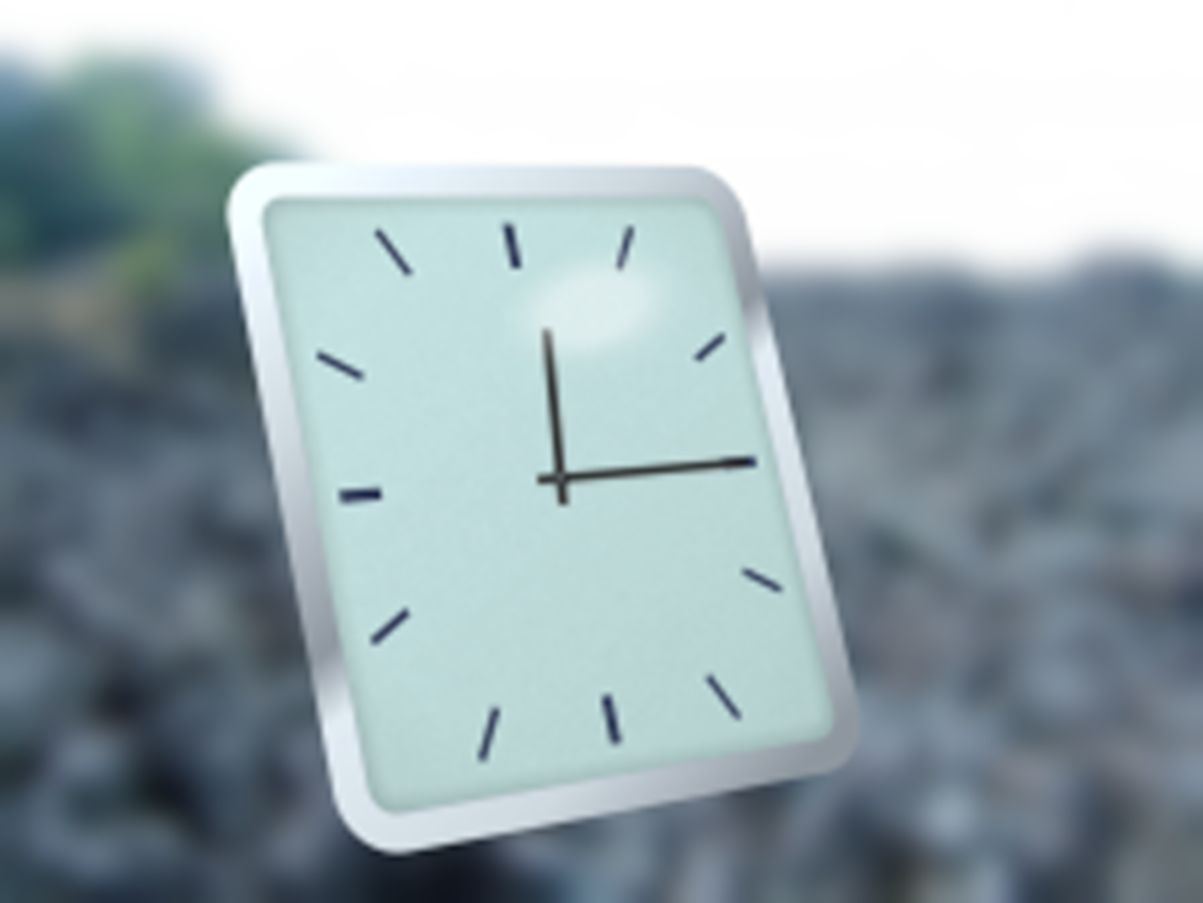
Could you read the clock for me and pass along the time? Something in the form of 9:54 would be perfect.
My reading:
12:15
